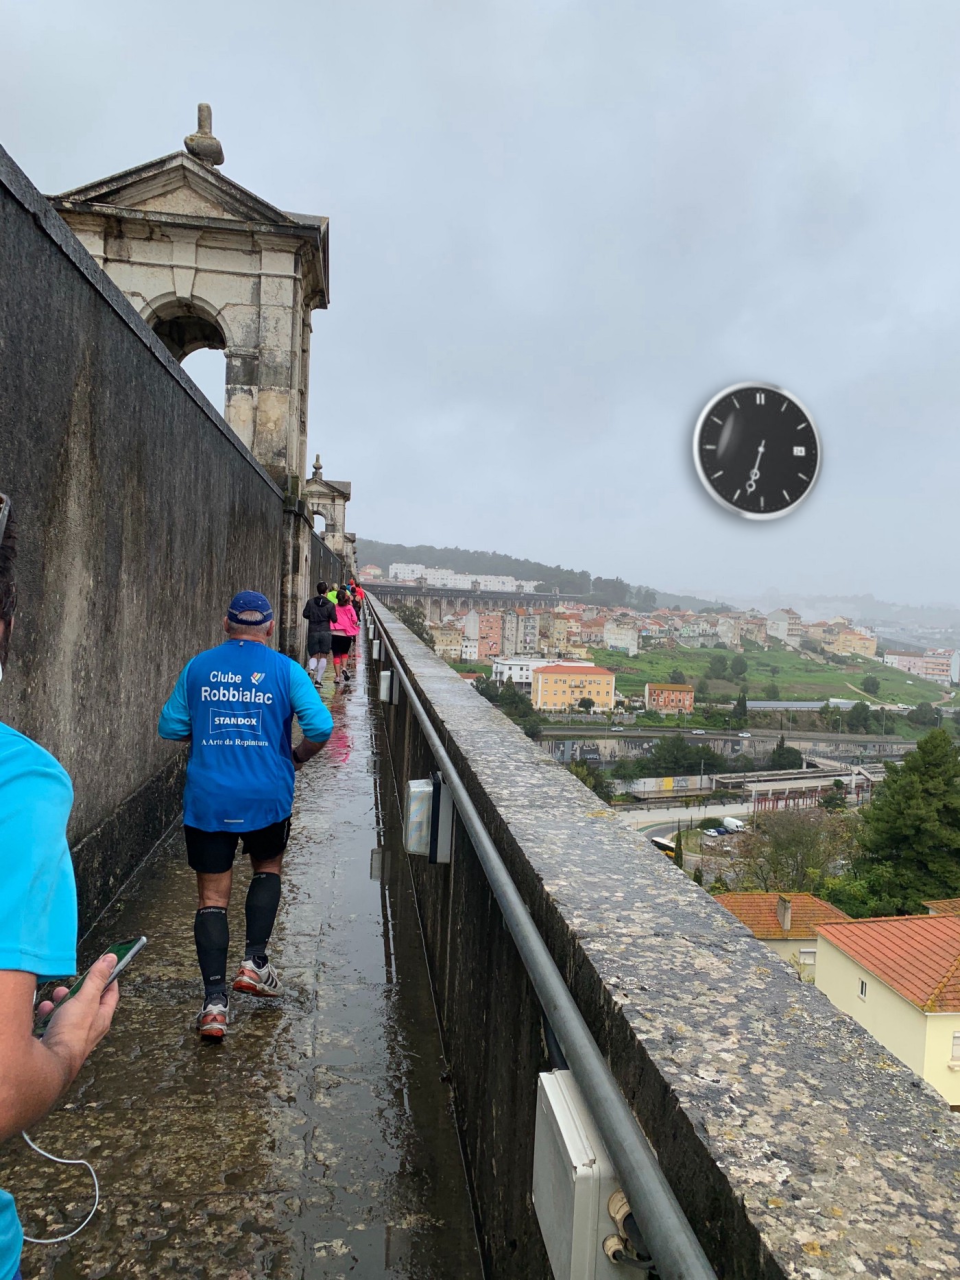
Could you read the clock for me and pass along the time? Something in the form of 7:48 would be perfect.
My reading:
6:33
